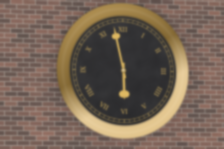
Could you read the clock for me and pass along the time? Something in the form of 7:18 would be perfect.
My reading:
5:58
